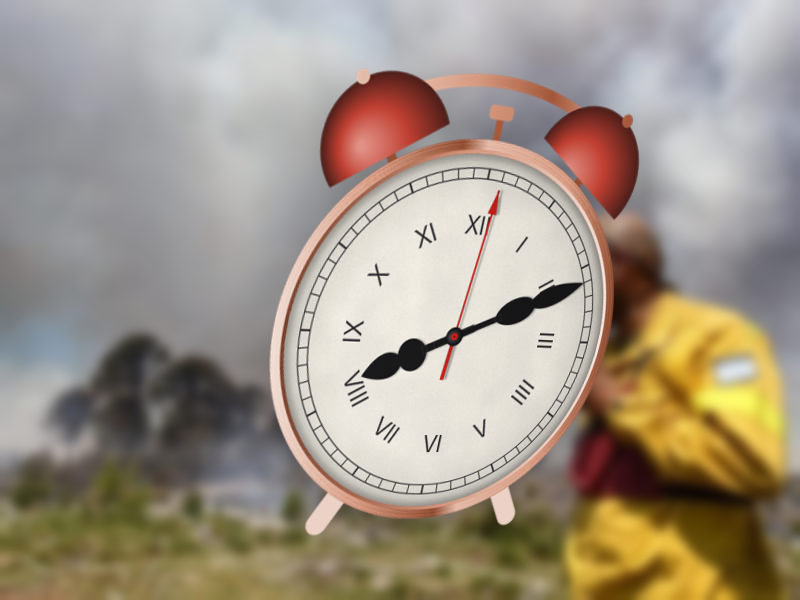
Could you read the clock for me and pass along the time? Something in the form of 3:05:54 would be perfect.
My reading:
8:11:01
